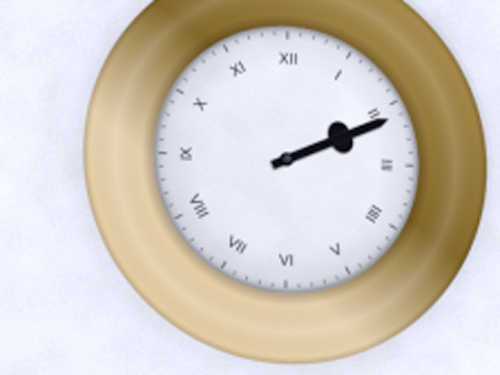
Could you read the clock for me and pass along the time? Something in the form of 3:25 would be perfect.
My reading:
2:11
